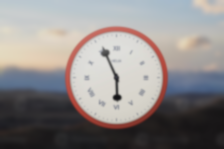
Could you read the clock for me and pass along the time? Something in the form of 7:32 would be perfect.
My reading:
5:56
